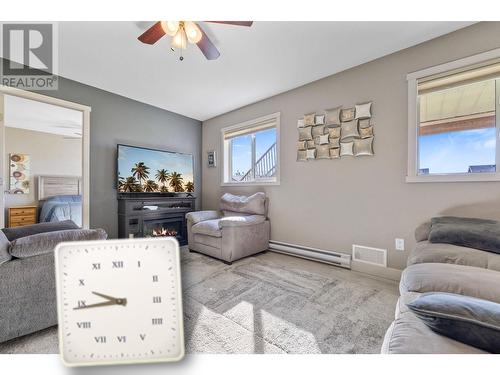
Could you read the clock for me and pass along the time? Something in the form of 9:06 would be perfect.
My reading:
9:44
